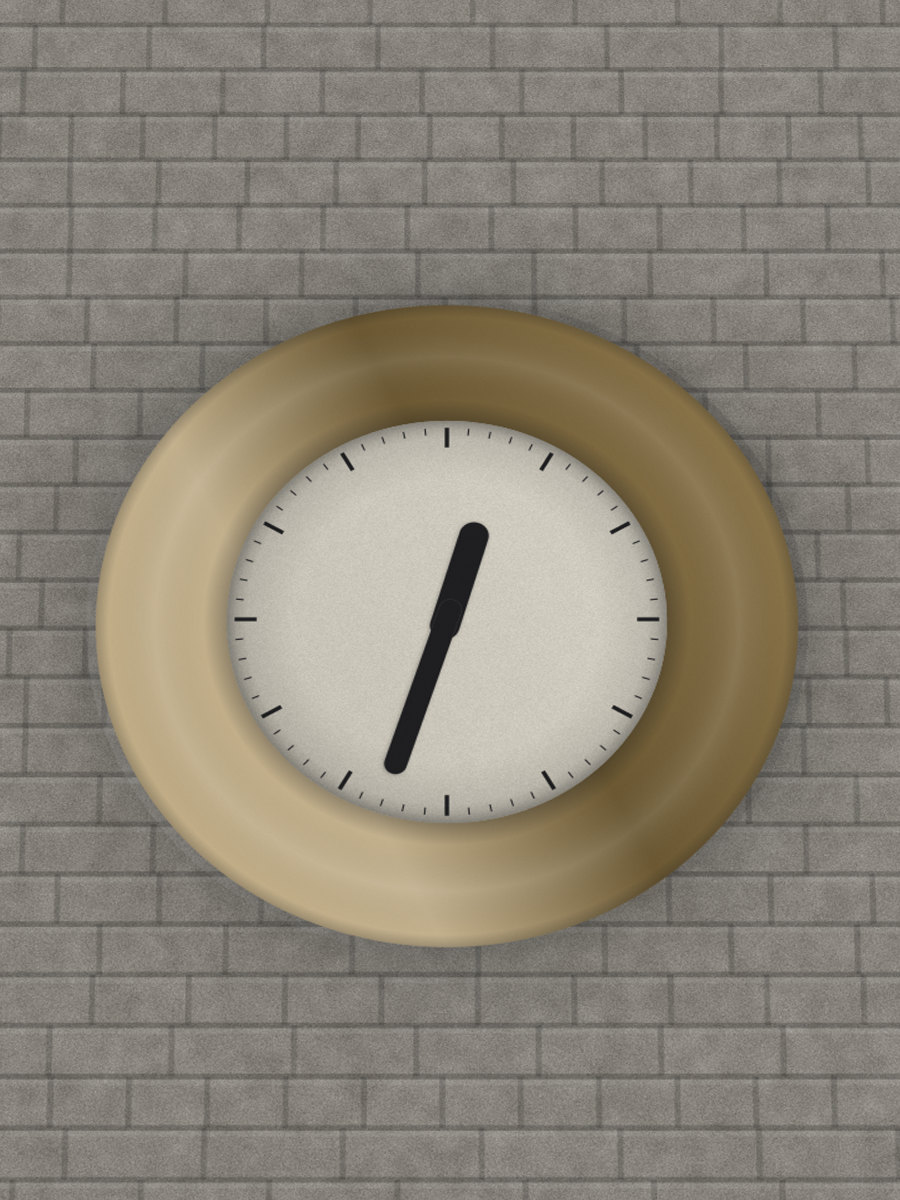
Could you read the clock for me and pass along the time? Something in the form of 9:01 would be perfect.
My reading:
12:33
